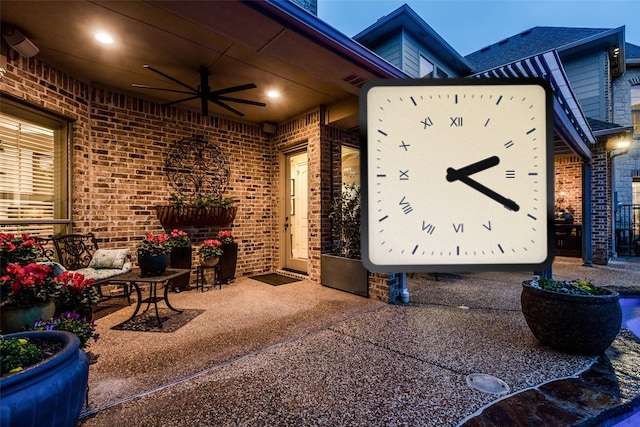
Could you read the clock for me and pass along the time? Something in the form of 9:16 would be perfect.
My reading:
2:20
